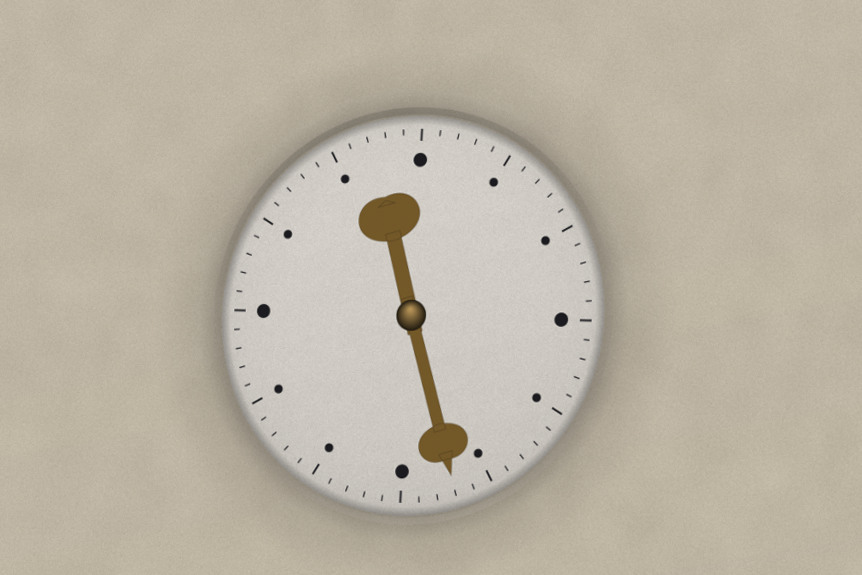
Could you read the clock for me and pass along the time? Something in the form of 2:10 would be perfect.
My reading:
11:27
